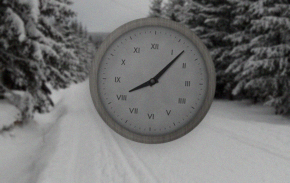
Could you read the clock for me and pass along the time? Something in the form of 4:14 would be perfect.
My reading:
8:07
